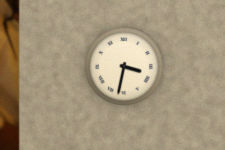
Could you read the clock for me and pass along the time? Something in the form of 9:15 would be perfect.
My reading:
3:32
